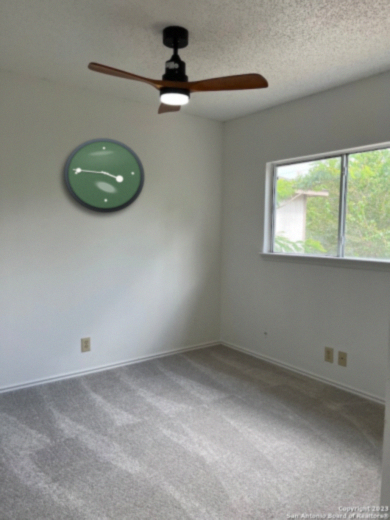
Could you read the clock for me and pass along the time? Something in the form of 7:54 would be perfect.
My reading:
3:46
